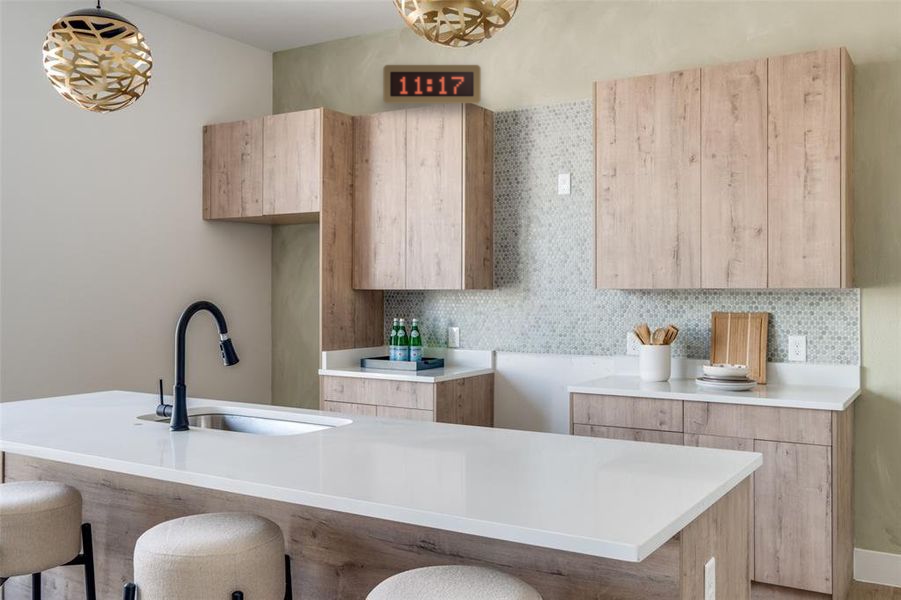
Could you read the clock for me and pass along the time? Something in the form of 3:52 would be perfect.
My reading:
11:17
